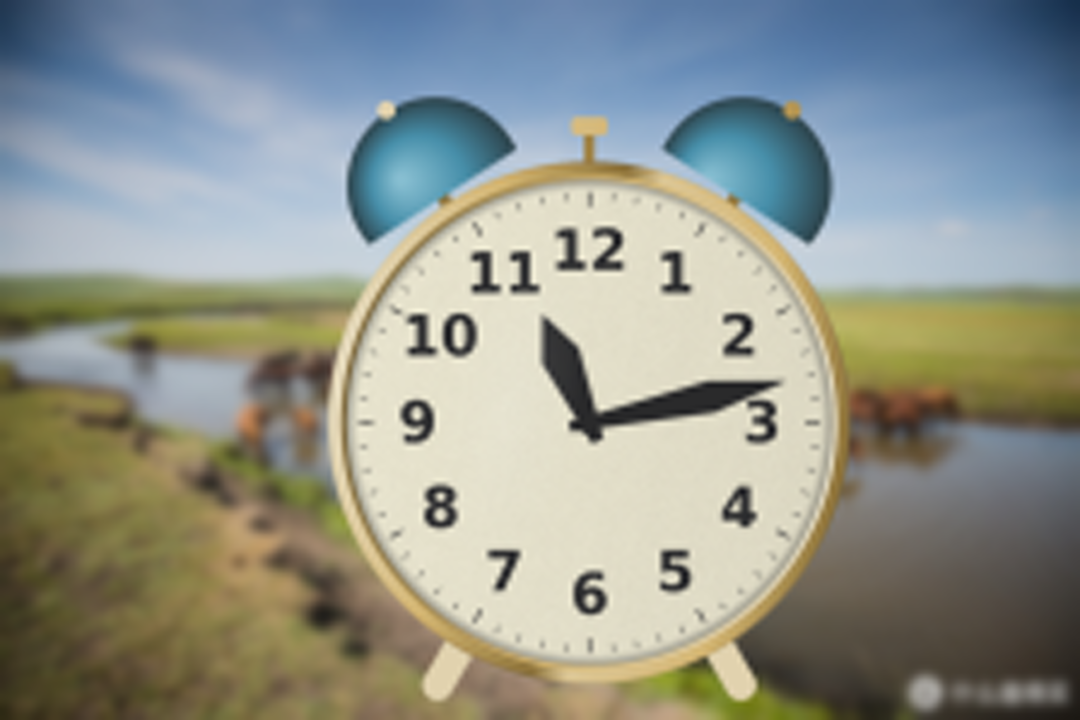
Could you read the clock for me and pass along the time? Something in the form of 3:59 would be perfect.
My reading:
11:13
